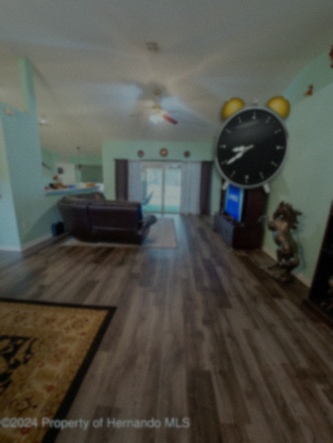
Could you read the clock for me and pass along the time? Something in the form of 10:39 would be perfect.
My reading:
8:39
